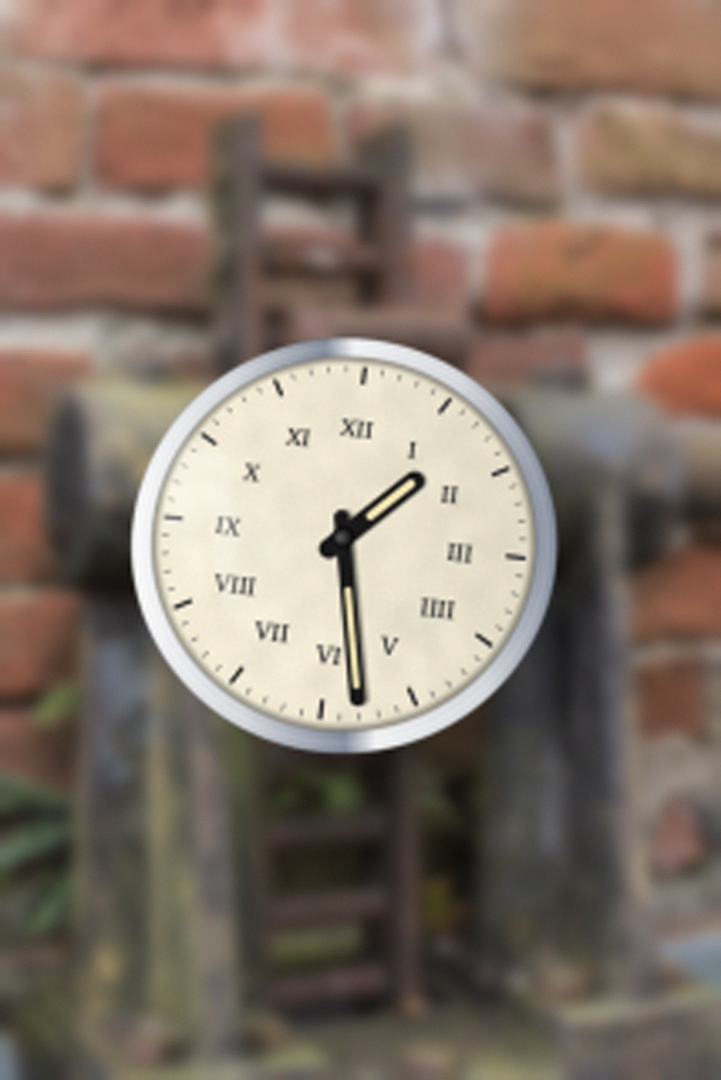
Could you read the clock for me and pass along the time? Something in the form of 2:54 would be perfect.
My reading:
1:28
